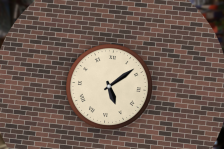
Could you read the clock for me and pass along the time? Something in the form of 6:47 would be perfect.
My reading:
5:08
